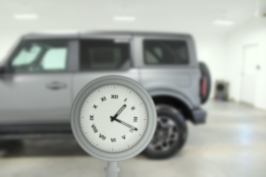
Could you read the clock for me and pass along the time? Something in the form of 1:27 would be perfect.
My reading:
1:19
